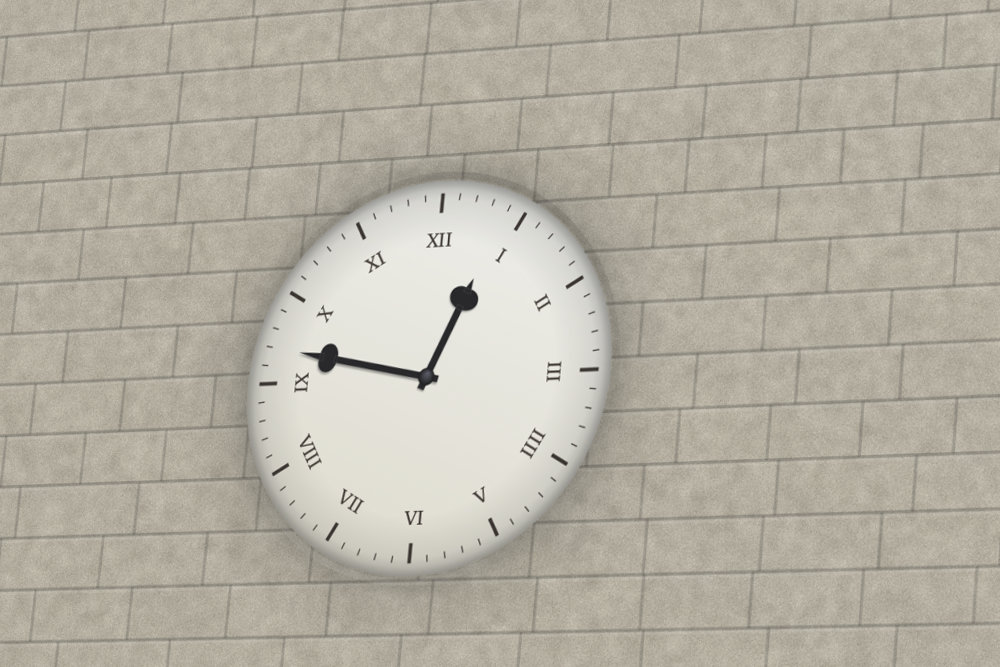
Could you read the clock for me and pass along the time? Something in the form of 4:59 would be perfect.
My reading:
12:47
